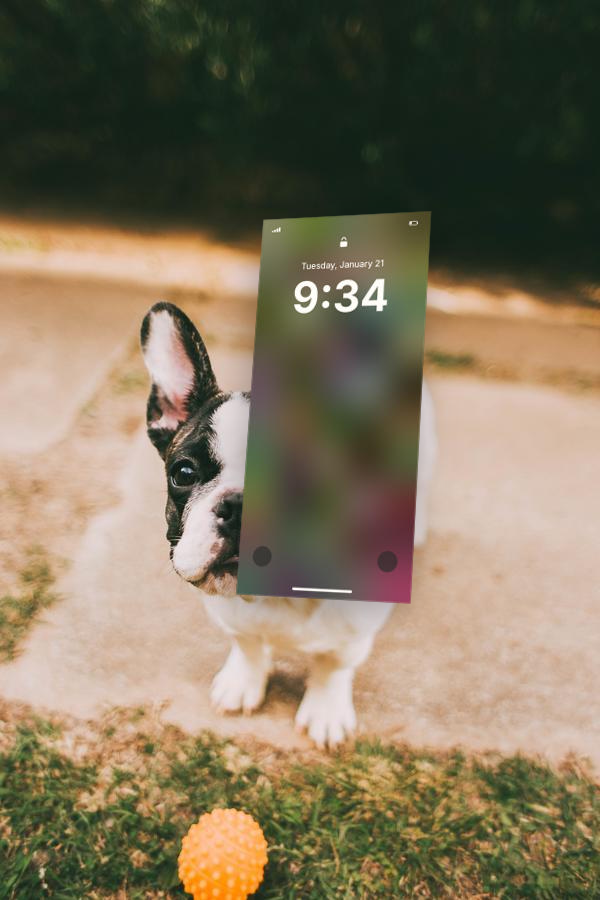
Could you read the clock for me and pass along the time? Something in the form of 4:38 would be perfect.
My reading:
9:34
